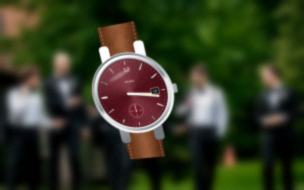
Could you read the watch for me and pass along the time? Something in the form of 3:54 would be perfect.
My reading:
3:17
